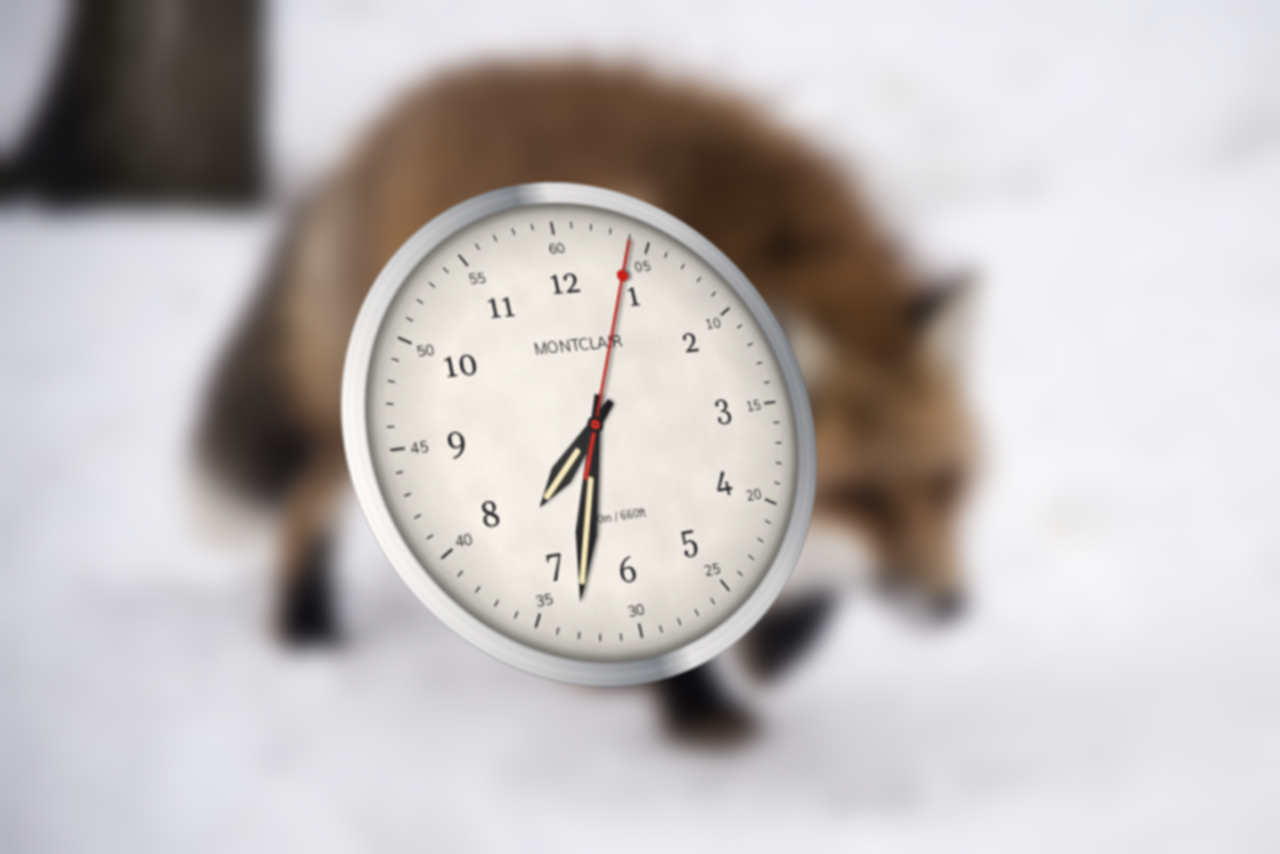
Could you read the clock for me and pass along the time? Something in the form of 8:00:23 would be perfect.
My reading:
7:33:04
